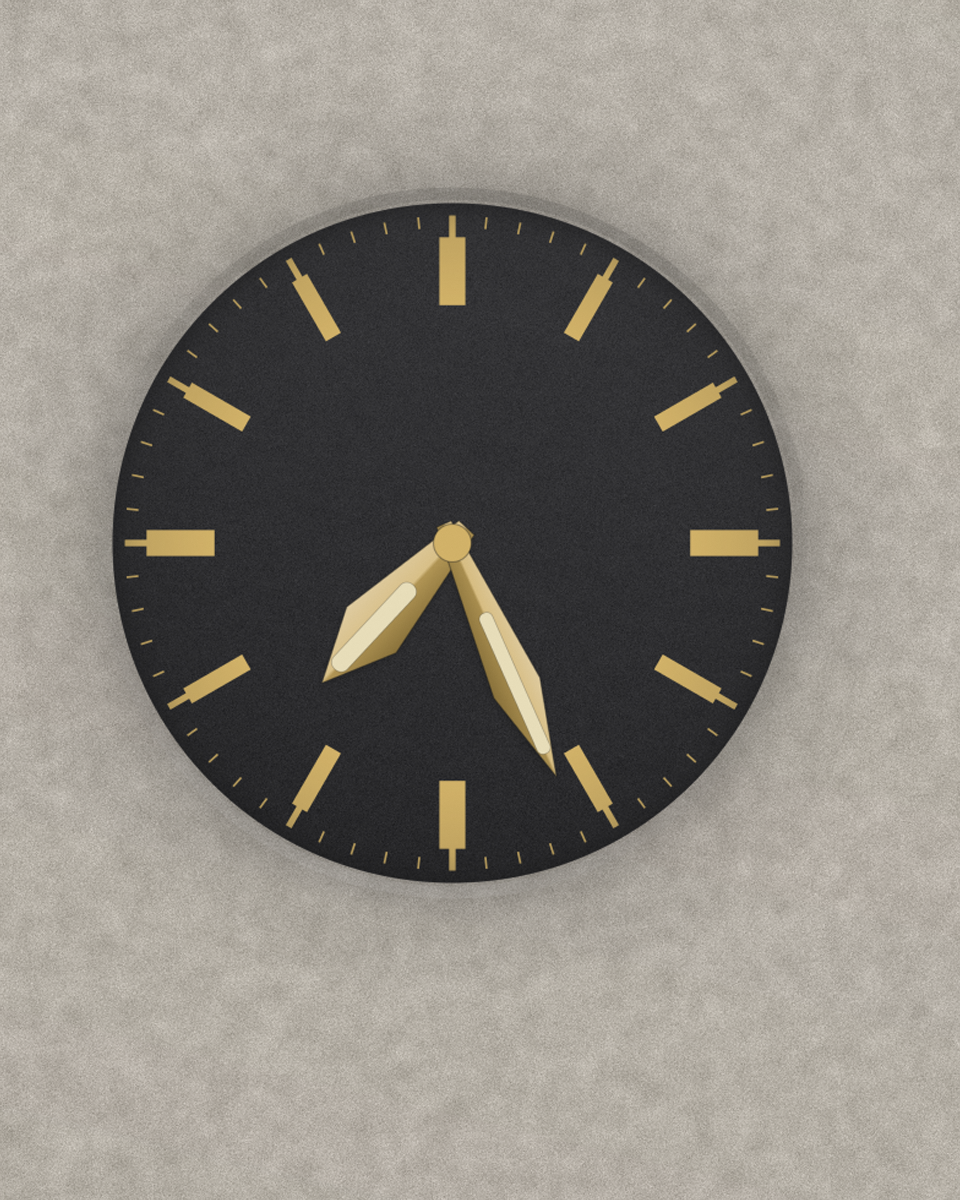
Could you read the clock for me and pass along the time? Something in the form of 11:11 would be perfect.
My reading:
7:26
